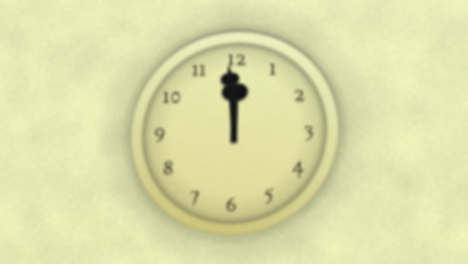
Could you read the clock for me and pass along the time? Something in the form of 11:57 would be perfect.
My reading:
11:59
